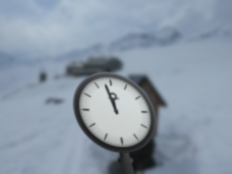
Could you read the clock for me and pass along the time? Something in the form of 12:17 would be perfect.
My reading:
11:58
